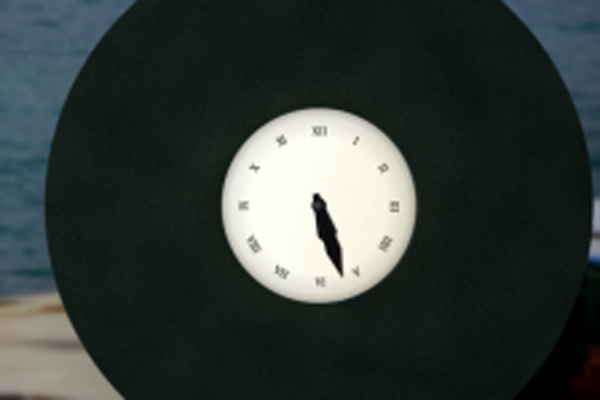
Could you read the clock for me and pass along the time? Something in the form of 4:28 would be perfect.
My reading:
5:27
